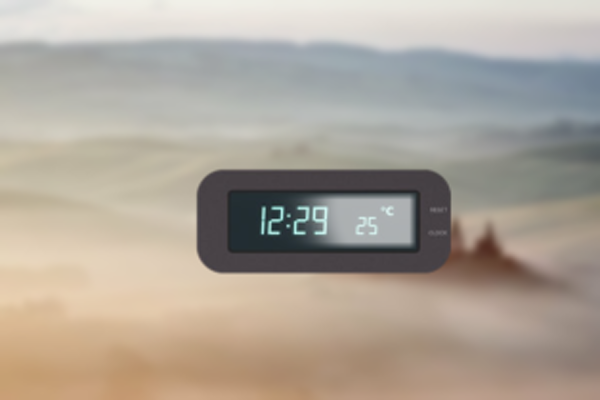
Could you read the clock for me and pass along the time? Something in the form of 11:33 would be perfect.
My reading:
12:29
